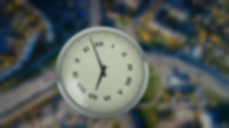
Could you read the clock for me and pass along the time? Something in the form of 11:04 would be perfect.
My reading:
6:58
